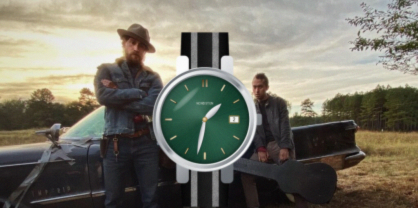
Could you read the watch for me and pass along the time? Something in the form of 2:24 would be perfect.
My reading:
1:32
